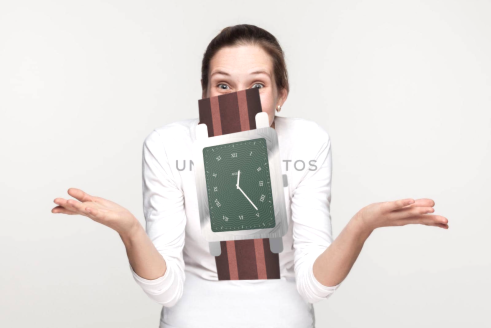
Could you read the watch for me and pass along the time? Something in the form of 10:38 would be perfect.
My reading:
12:24
